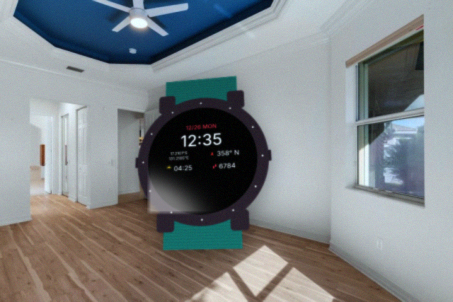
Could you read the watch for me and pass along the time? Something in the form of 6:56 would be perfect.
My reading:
12:35
